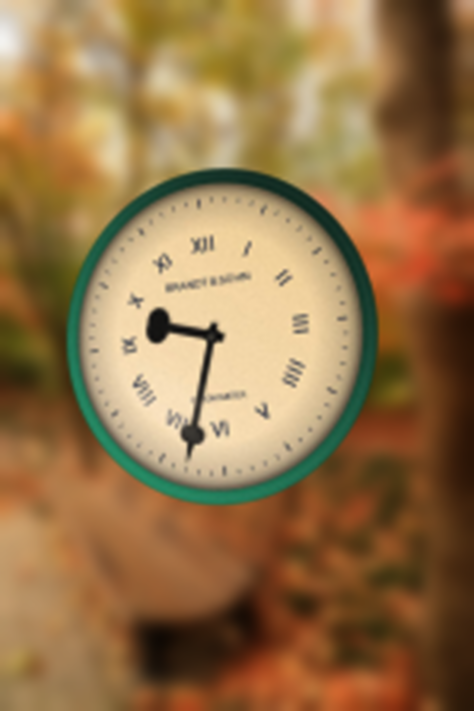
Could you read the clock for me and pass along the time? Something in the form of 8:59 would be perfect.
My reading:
9:33
